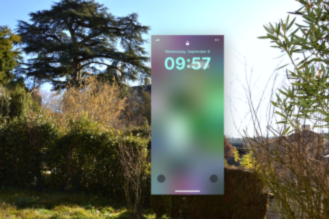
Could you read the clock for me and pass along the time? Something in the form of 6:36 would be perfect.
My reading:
9:57
